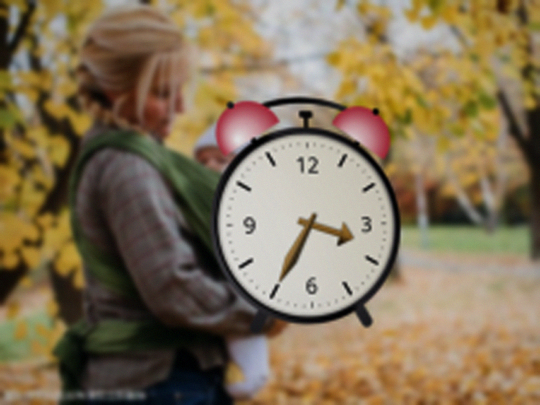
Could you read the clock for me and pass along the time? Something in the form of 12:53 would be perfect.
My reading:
3:35
